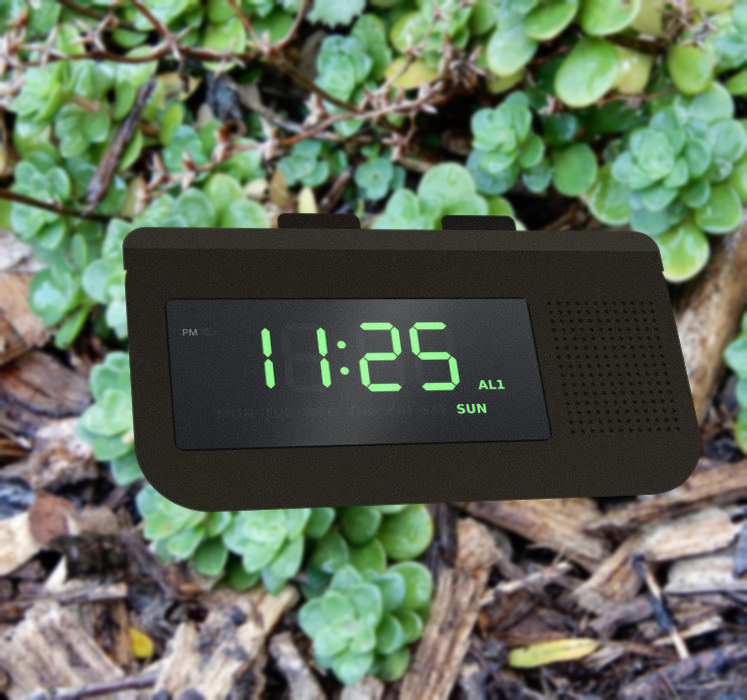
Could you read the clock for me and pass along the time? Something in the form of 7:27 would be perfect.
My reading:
11:25
